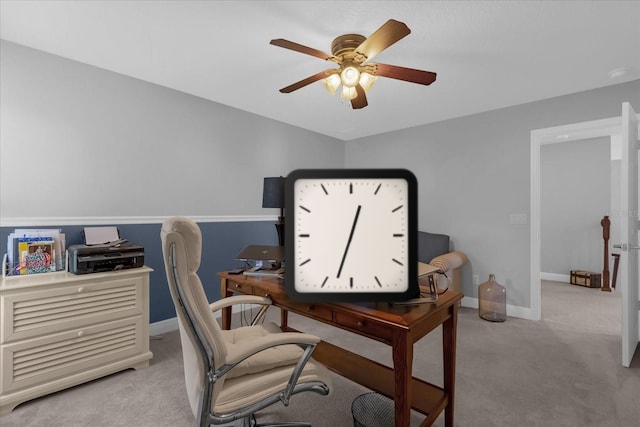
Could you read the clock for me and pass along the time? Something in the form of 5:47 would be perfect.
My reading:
12:33
